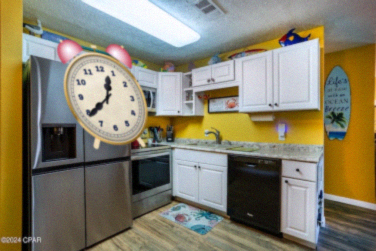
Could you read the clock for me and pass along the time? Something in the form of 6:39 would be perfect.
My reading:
12:39
